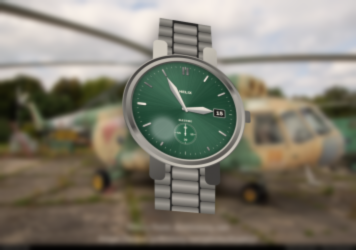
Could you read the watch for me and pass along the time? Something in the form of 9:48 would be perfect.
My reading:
2:55
